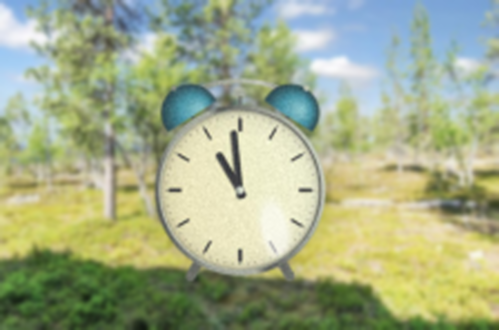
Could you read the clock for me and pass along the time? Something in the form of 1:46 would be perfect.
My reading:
10:59
